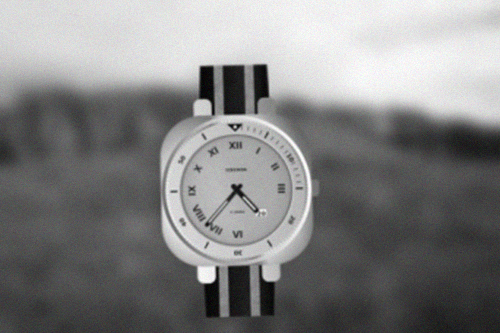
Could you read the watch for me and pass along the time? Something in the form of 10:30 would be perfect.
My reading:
4:37
